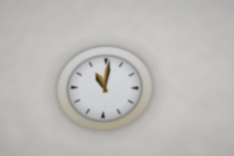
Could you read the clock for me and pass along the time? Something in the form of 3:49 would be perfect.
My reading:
11:01
